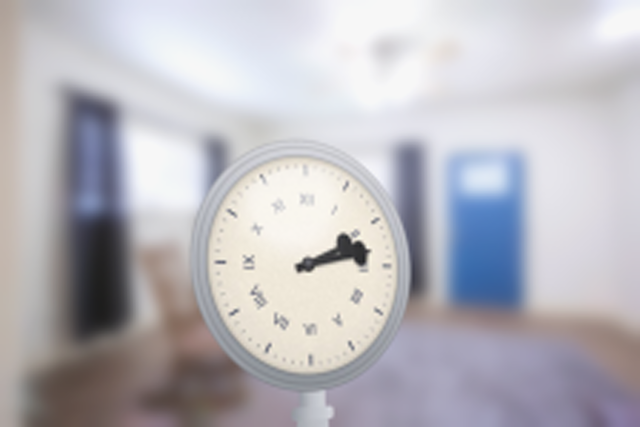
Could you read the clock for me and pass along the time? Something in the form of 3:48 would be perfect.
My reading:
2:13
